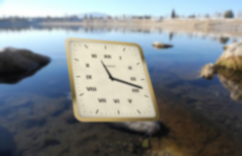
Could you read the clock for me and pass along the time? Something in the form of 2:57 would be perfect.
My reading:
11:18
